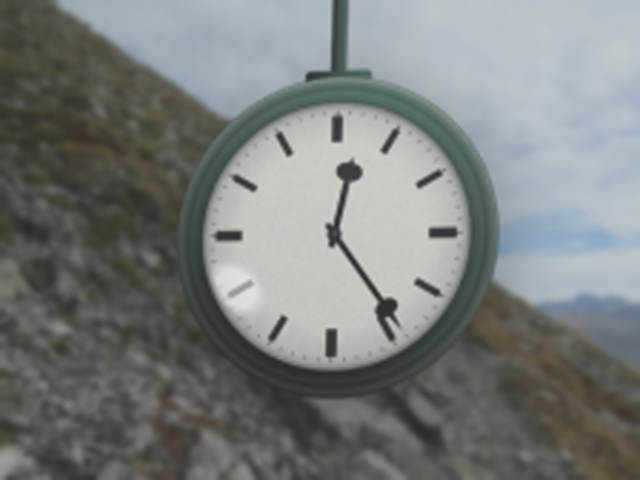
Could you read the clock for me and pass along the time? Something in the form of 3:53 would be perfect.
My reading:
12:24
